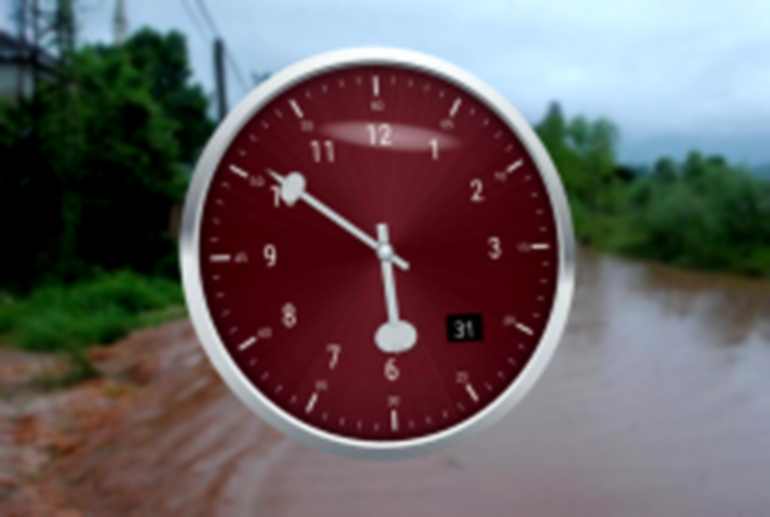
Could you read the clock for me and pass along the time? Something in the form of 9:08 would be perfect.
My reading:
5:51
